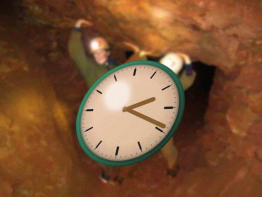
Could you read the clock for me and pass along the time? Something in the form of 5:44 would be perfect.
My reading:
2:19
